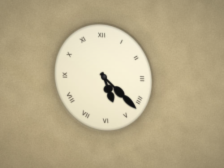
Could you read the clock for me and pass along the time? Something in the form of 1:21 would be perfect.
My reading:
5:22
